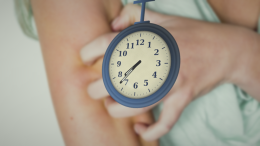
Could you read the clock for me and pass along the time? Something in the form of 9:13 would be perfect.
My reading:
7:37
